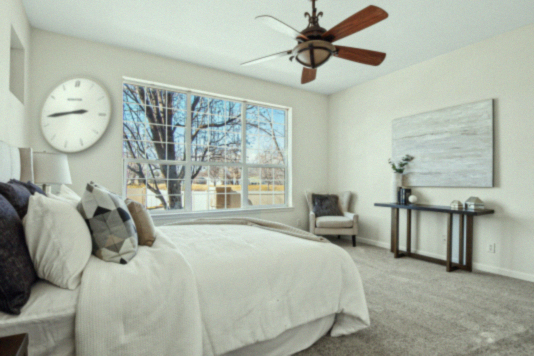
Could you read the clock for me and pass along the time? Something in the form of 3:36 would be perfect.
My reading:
2:43
